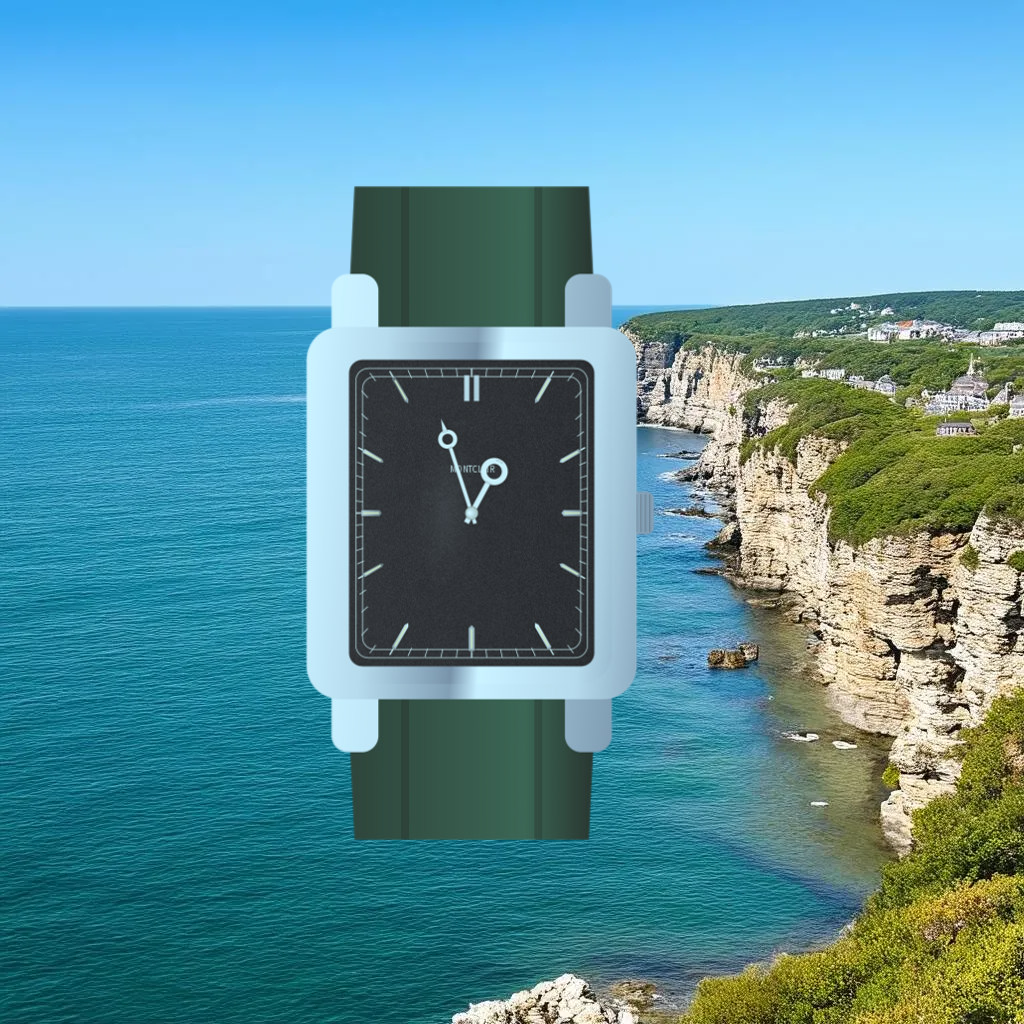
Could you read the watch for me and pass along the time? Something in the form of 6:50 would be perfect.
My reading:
12:57
